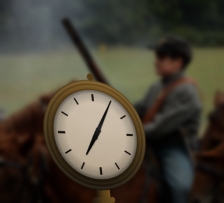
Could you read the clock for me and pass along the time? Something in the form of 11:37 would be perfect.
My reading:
7:05
